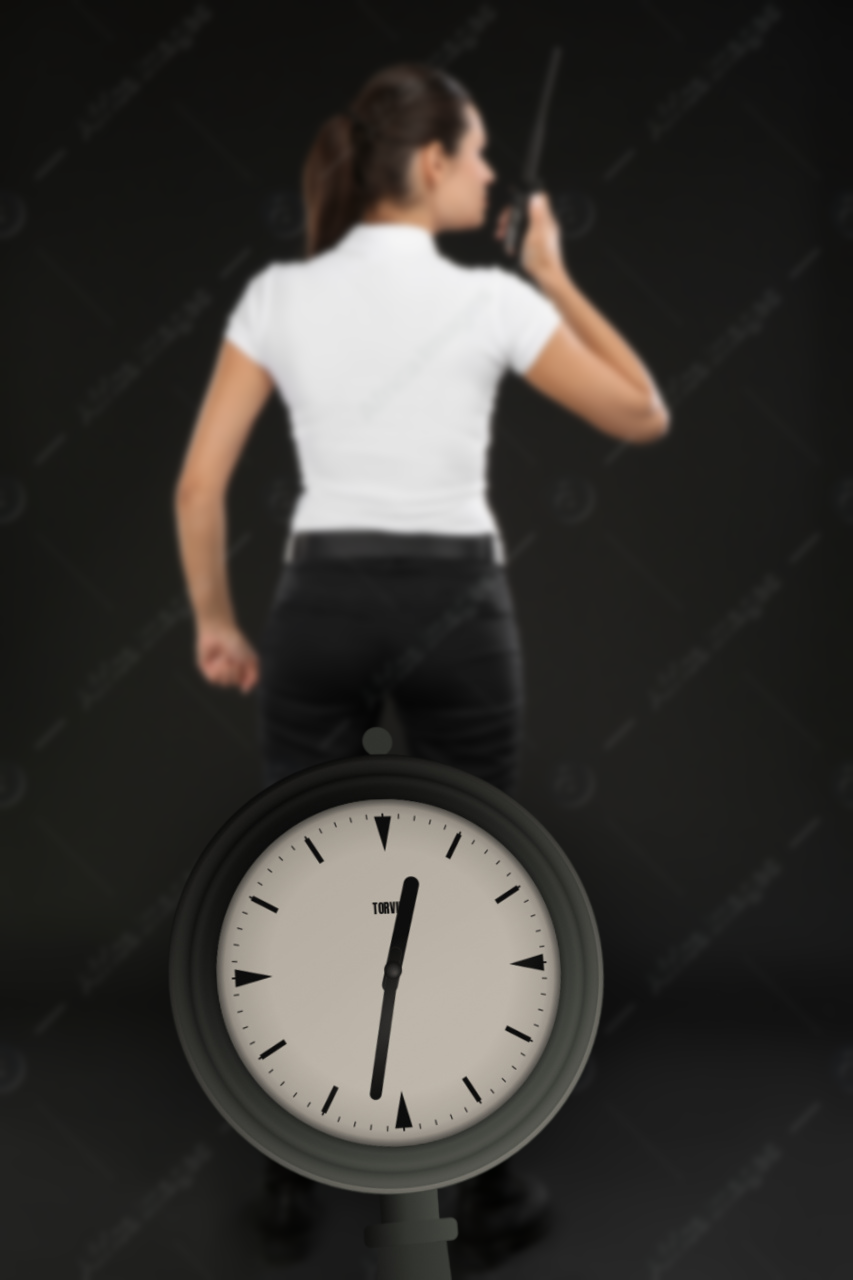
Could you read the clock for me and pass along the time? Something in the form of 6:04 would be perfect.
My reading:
12:32
